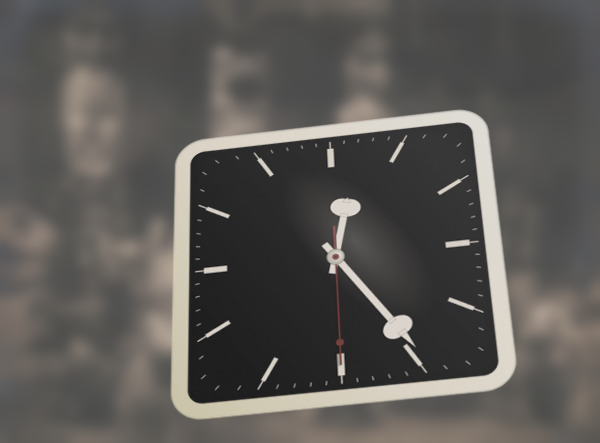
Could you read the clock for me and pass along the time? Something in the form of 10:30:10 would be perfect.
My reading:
12:24:30
